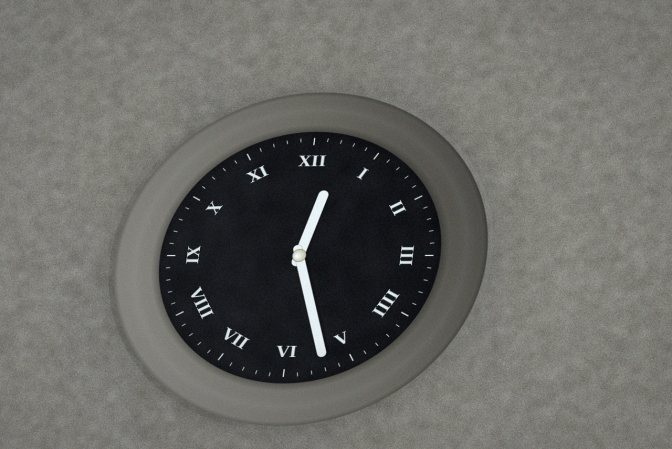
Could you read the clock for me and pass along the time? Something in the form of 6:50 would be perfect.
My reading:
12:27
